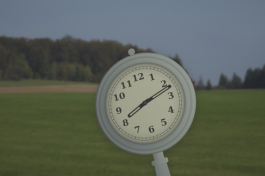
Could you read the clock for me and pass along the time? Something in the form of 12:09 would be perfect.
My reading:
8:12
